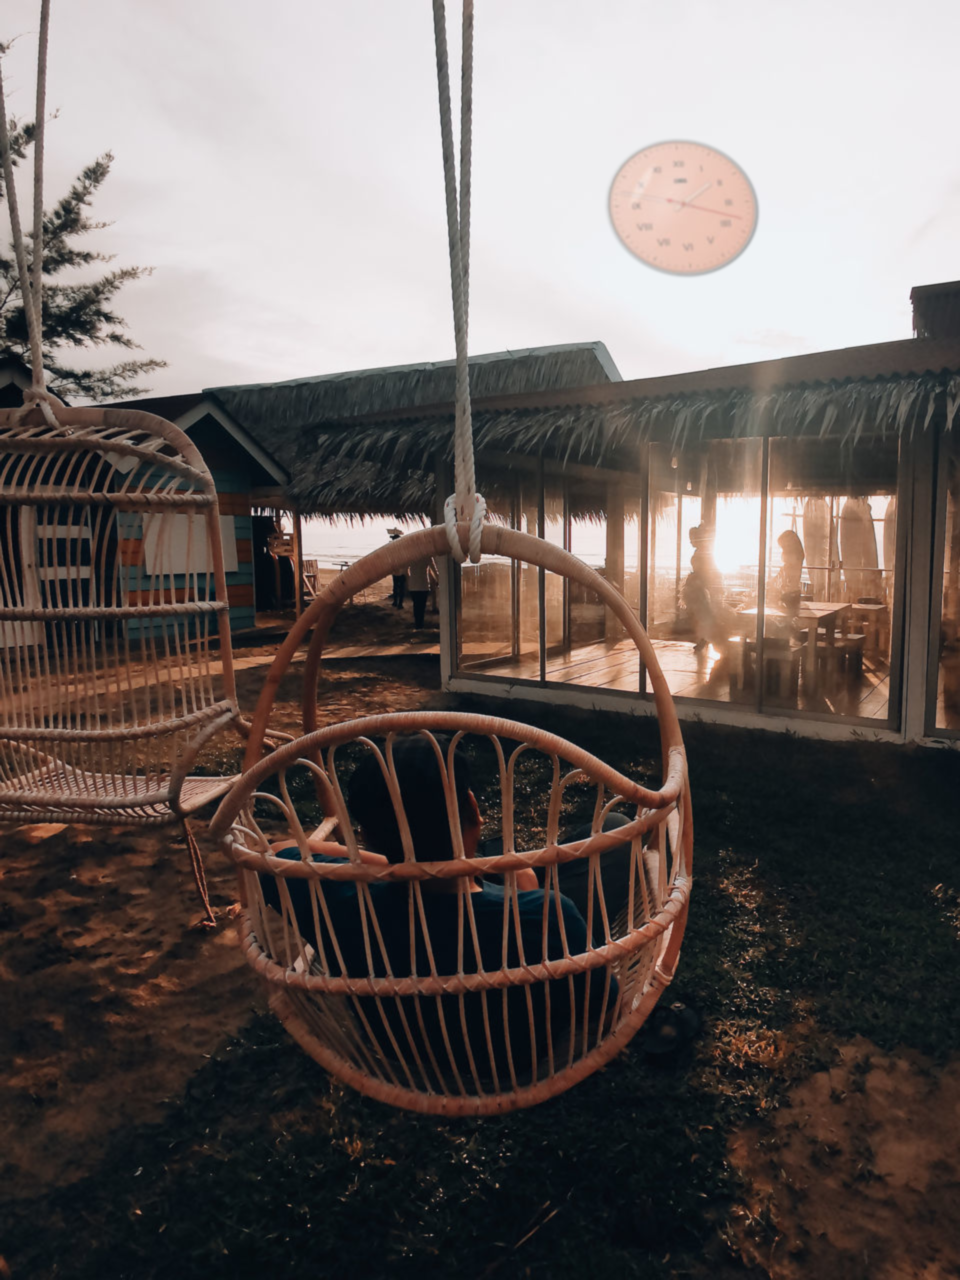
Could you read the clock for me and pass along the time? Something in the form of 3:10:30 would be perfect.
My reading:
1:47:18
